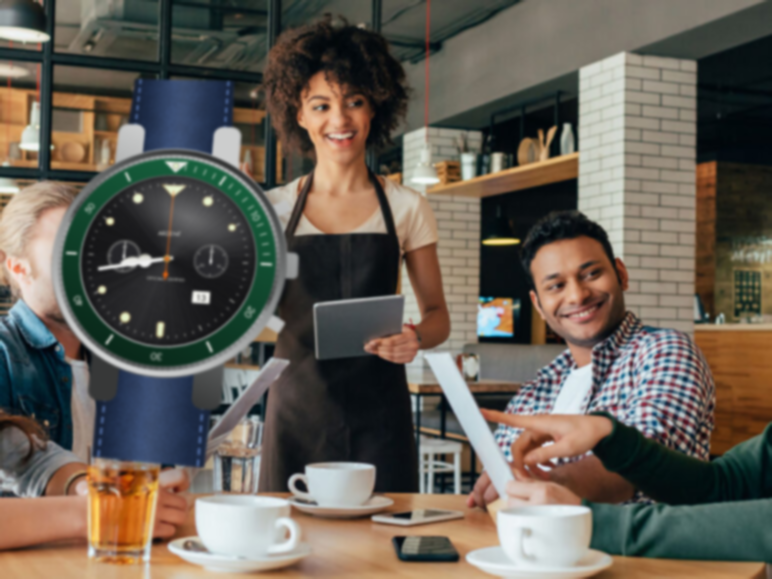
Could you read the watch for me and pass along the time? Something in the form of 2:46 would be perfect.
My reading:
8:43
